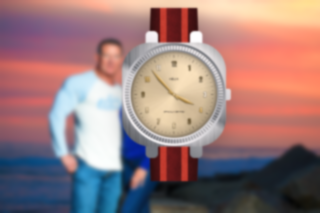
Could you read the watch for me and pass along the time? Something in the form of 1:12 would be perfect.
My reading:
3:53
